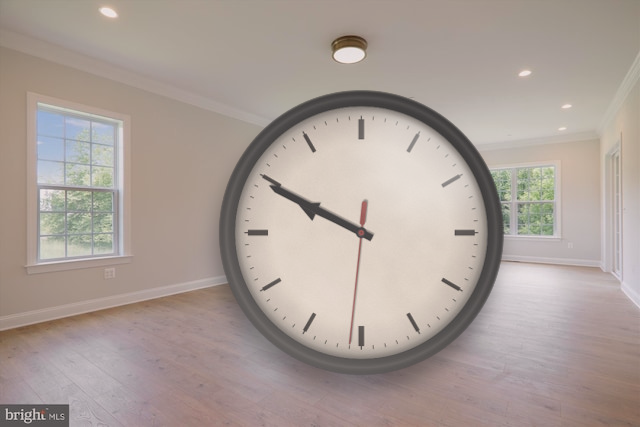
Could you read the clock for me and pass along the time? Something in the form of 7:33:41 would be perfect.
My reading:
9:49:31
